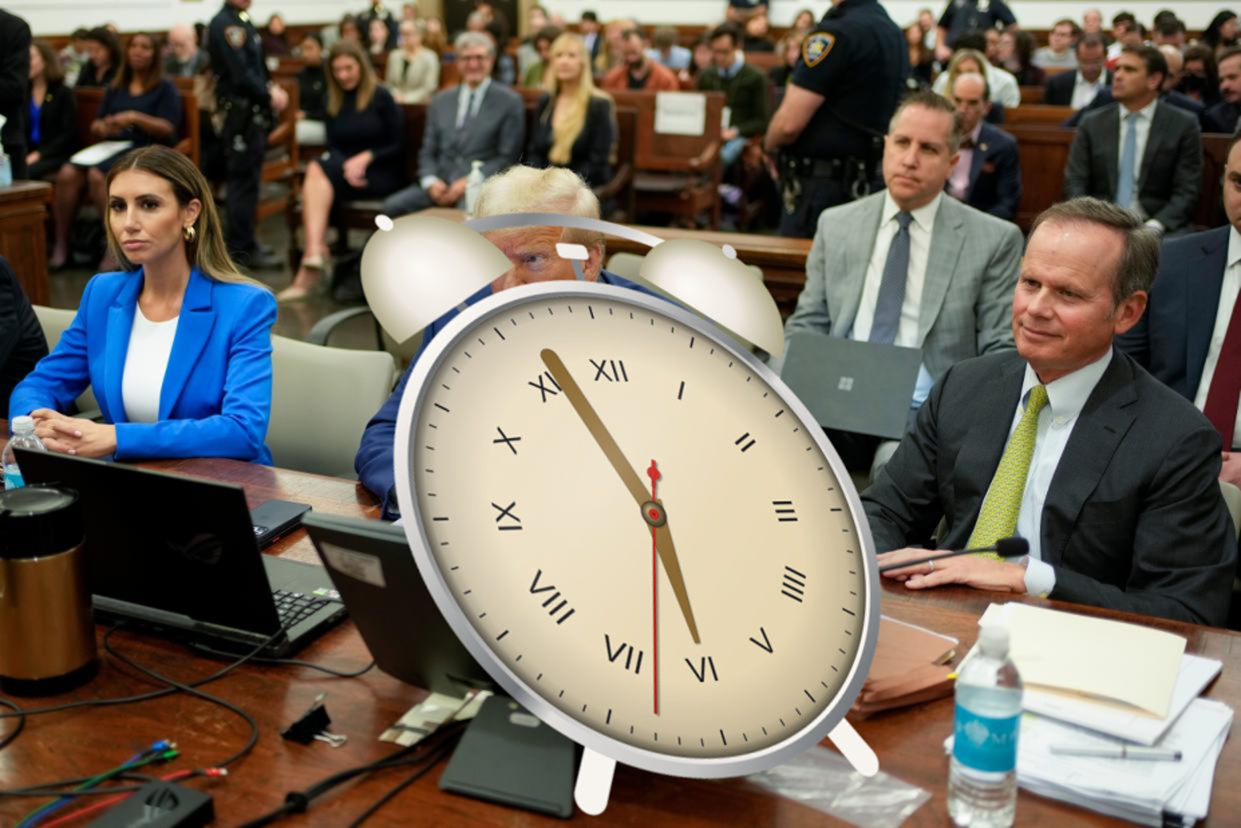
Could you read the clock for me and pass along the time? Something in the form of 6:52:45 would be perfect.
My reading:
5:56:33
